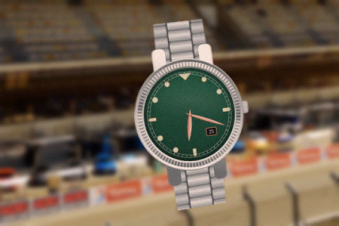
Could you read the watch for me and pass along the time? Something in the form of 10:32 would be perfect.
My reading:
6:19
